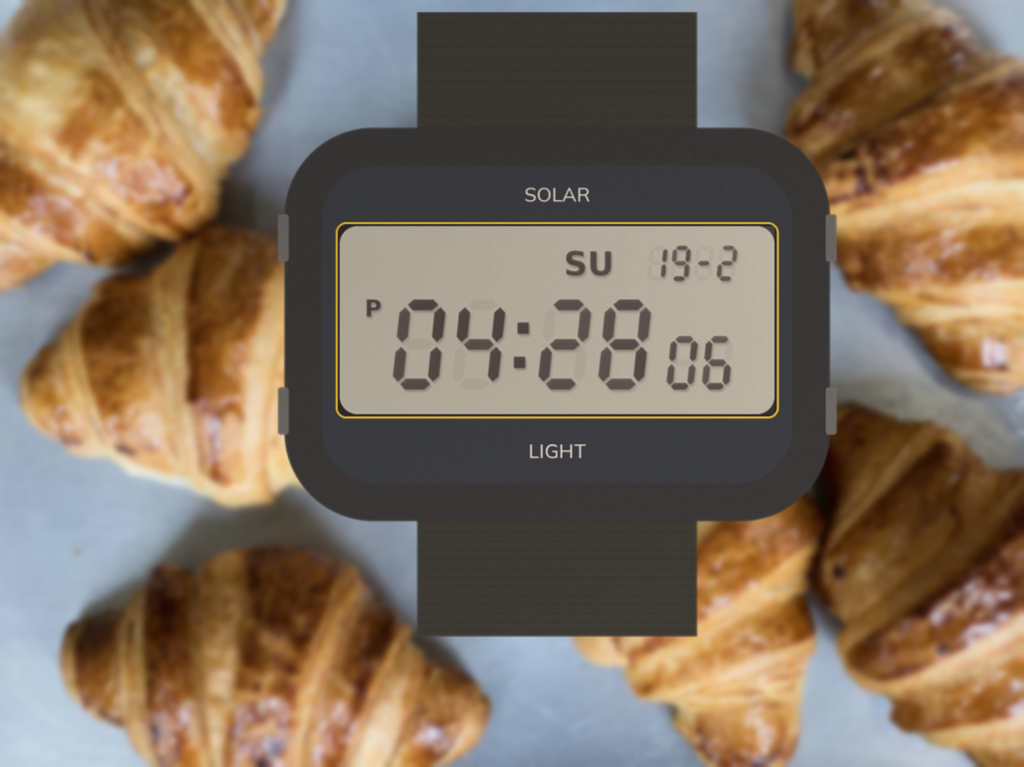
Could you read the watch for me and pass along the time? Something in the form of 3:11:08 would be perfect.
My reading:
4:28:06
